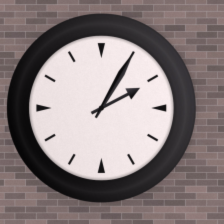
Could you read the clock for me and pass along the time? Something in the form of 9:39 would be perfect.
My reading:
2:05
